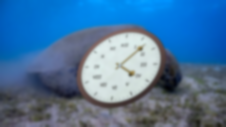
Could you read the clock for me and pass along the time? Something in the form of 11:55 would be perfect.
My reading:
4:07
